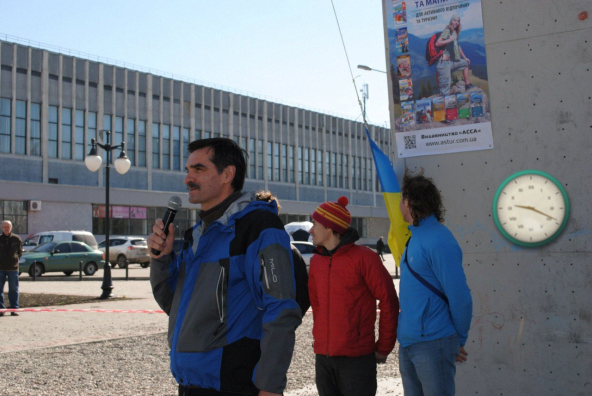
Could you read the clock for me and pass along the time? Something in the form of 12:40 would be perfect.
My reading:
9:19
